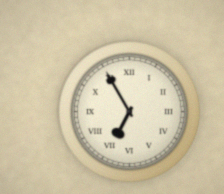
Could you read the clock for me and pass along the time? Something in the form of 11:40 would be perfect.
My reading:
6:55
